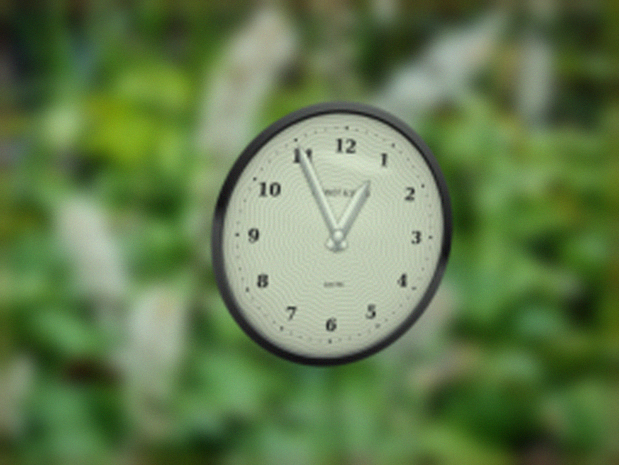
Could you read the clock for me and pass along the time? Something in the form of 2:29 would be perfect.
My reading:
12:55
